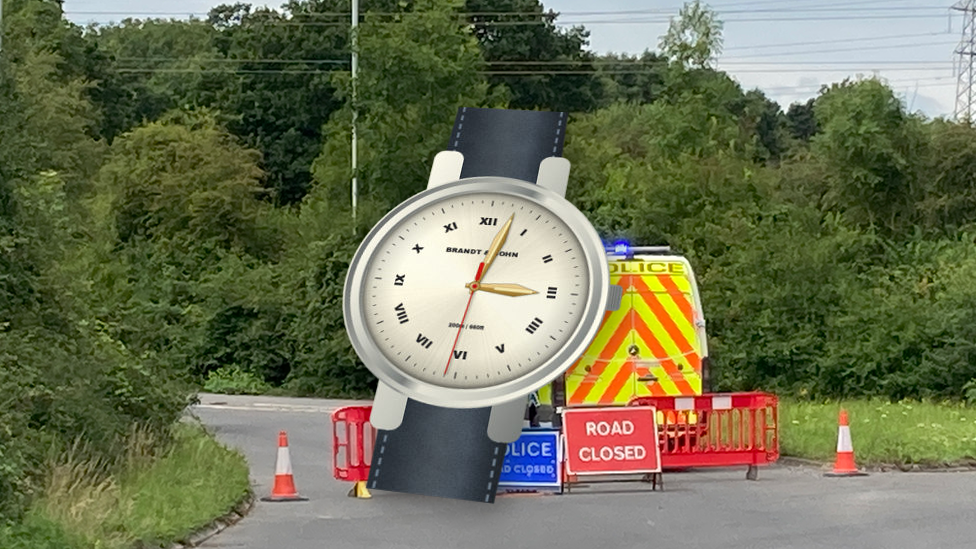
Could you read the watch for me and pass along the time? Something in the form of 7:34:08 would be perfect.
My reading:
3:02:31
